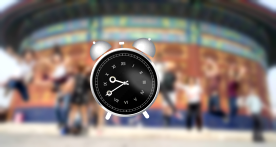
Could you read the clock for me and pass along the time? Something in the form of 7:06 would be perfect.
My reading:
9:40
